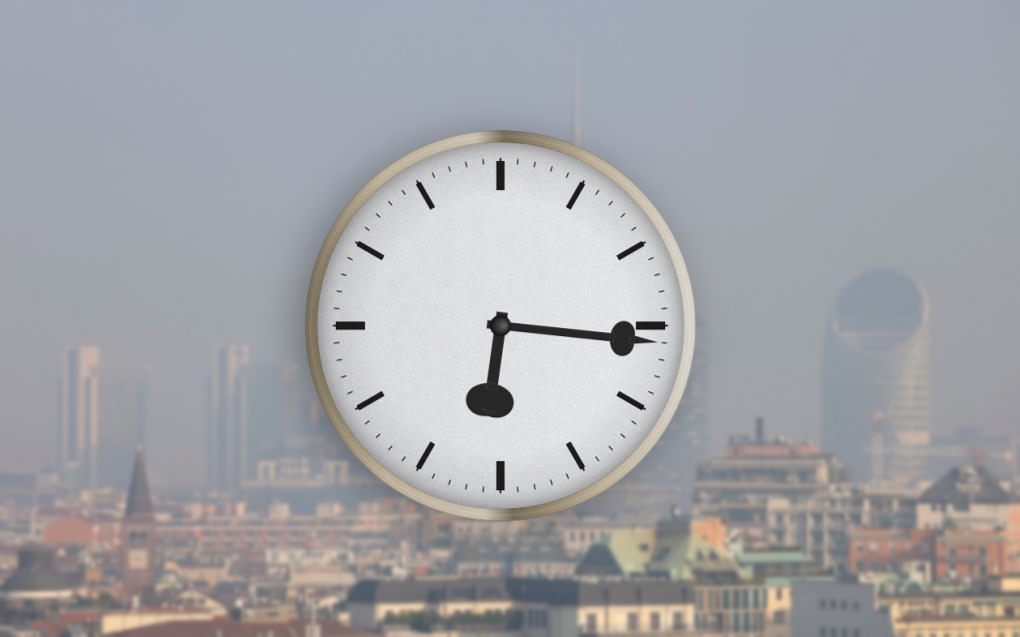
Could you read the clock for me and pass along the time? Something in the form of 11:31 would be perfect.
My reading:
6:16
